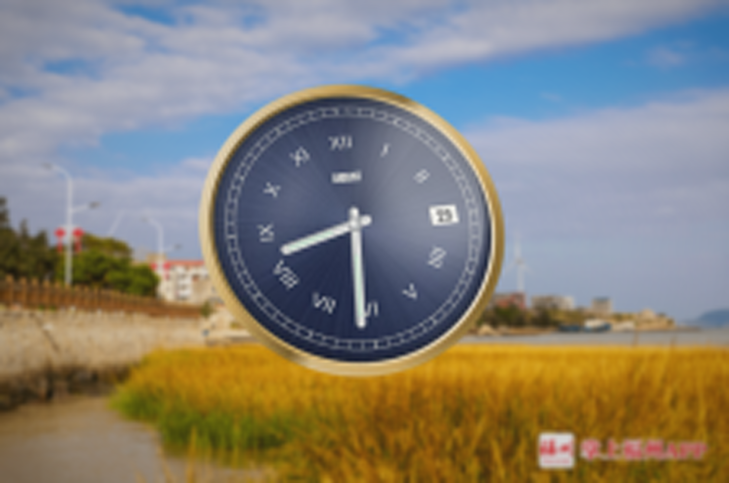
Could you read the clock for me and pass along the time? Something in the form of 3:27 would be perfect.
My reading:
8:31
